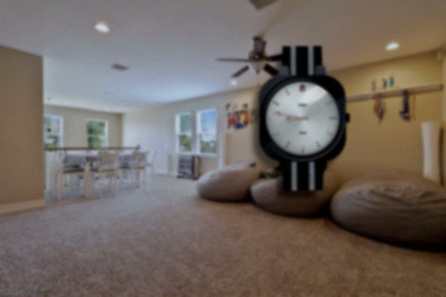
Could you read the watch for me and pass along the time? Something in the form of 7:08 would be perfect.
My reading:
8:47
